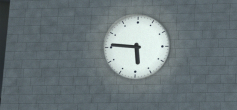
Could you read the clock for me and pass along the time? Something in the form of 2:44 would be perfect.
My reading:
5:46
